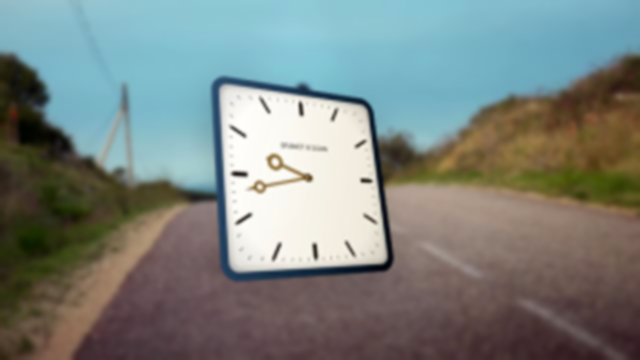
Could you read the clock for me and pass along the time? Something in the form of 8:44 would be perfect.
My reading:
9:43
